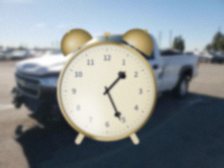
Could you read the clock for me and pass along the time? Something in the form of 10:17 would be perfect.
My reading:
1:26
